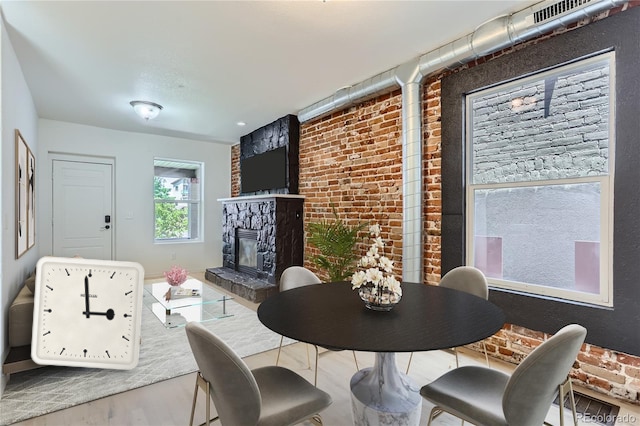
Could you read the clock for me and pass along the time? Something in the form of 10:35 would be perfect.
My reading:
2:59
